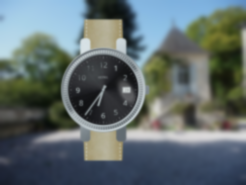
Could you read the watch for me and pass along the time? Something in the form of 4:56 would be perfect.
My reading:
6:36
